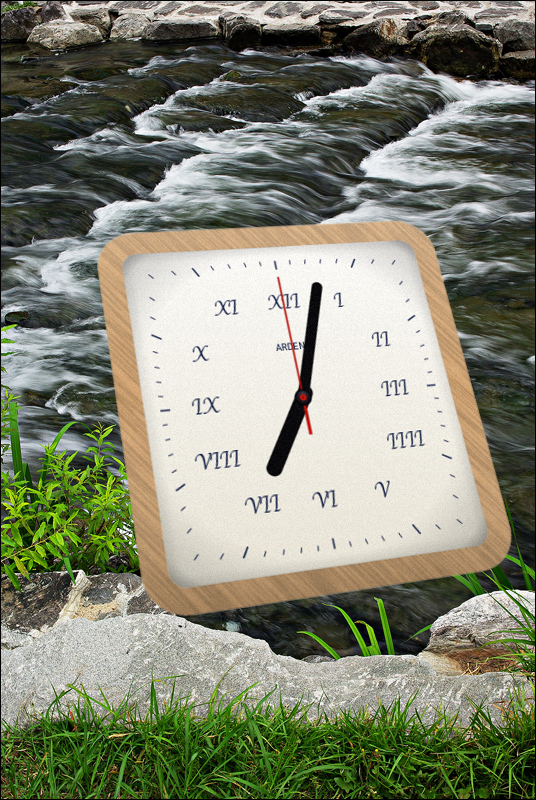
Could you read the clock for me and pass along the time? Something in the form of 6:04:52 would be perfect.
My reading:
7:03:00
